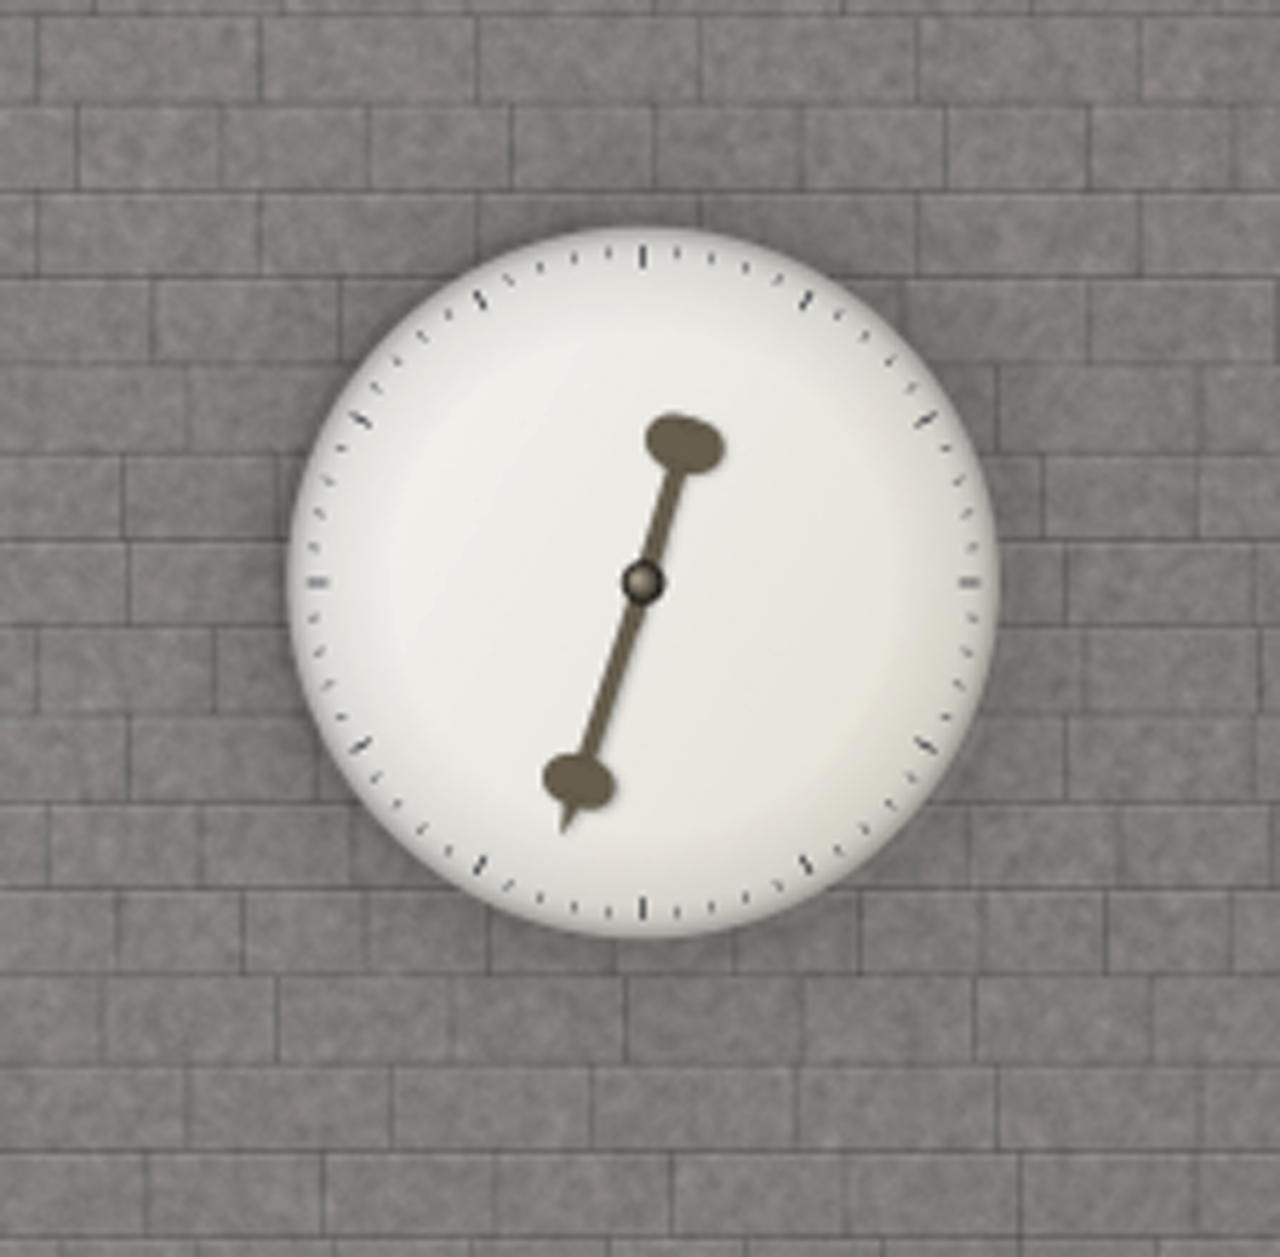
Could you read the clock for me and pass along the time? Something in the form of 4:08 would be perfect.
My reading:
12:33
